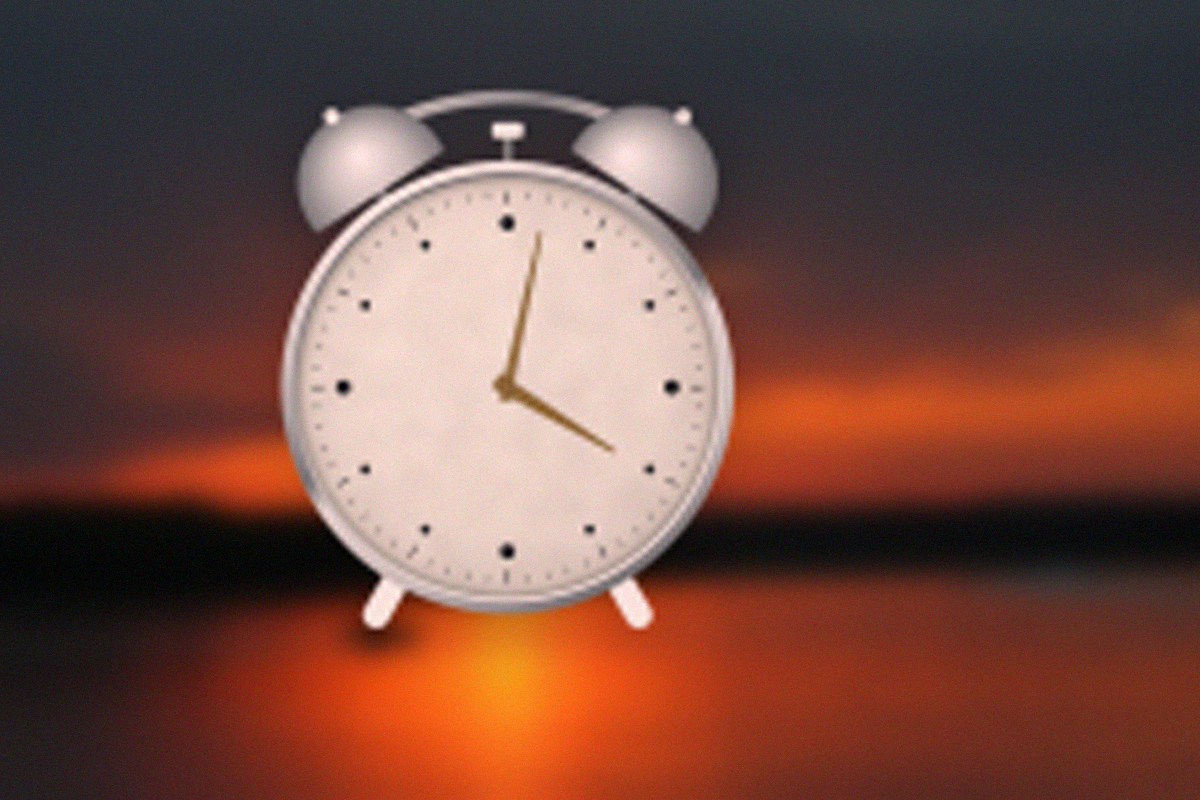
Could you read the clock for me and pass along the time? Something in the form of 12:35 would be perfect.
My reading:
4:02
